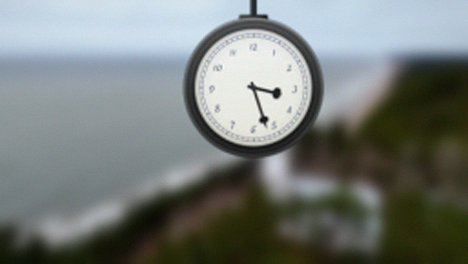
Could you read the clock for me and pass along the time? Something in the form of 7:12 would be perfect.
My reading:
3:27
